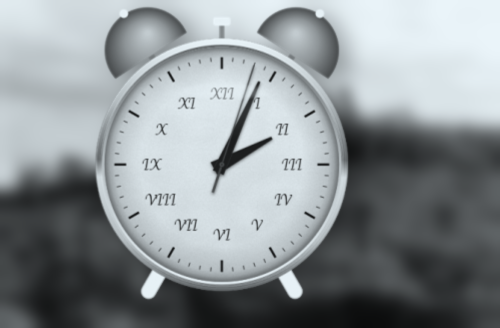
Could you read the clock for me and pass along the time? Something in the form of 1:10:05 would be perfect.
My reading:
2:04:03
